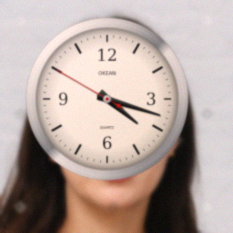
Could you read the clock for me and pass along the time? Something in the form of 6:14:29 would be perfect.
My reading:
4:17:50
